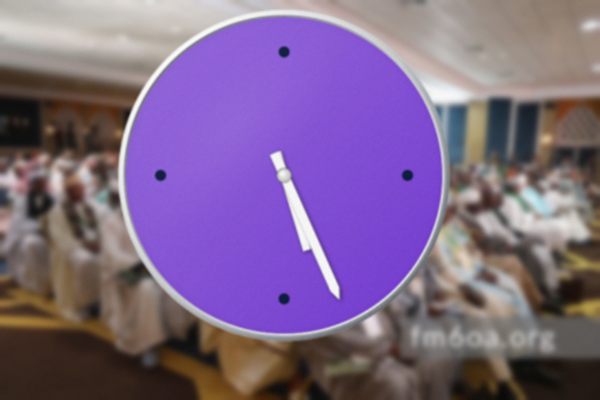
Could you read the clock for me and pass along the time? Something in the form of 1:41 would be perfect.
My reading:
5:26
